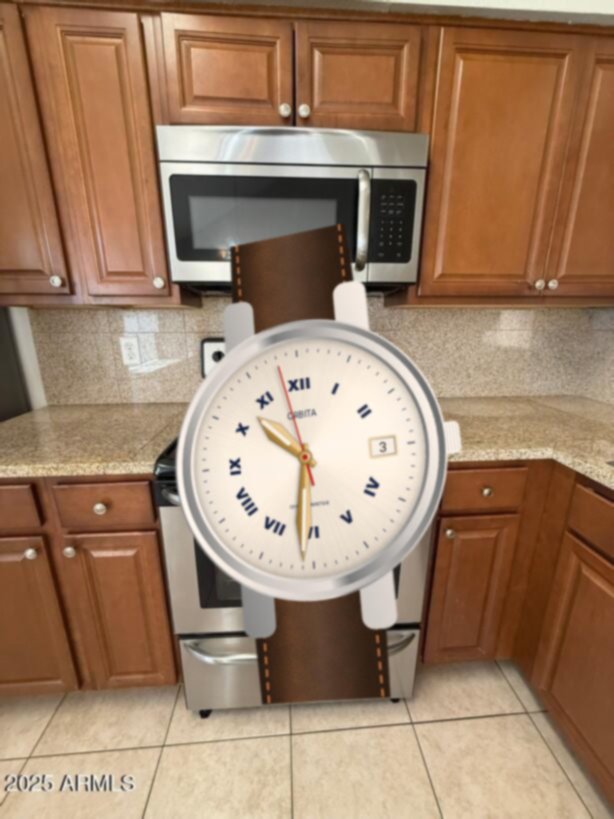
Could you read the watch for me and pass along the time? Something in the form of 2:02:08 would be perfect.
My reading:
10:30:58
